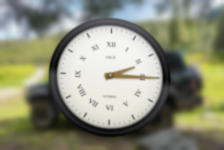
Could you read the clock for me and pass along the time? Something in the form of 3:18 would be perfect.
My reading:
2:15
